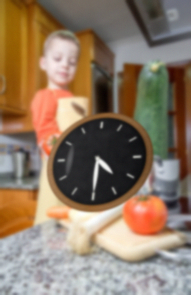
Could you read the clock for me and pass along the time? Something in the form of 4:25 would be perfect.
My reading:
4:30
